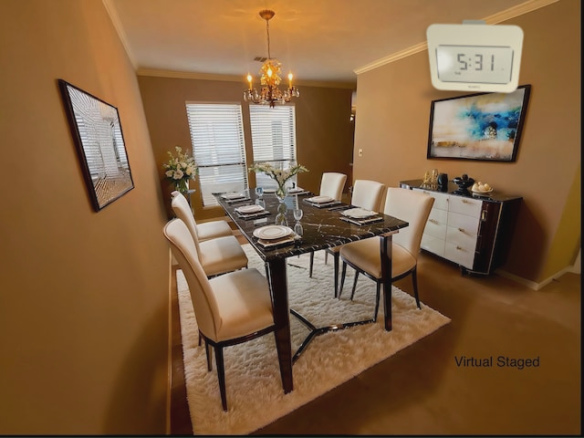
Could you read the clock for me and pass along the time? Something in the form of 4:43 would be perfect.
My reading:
5:31
